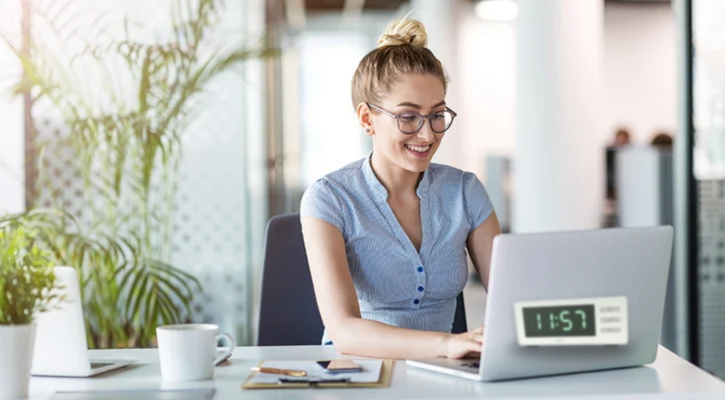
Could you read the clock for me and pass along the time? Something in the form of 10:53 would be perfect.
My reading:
11:57
